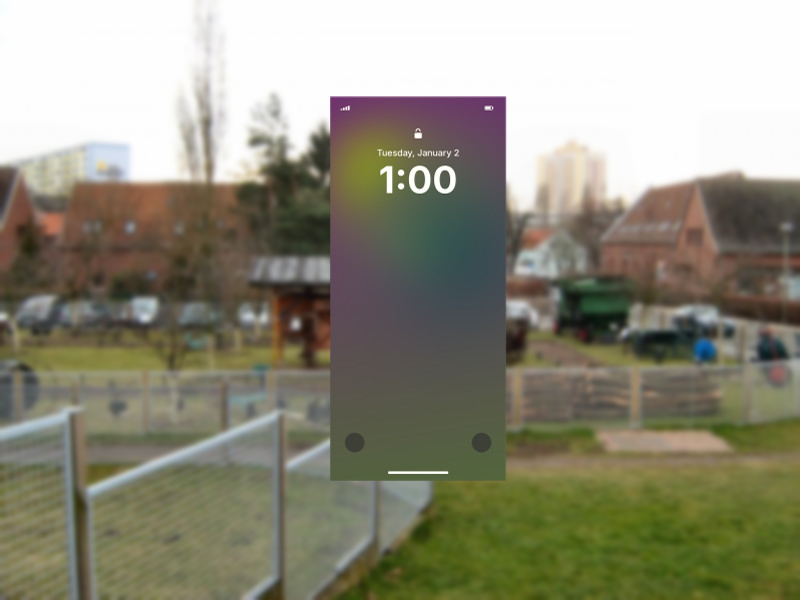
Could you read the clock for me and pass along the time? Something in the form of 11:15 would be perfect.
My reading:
1:00
